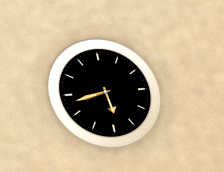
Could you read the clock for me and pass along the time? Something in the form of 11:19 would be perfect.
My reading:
5:43
